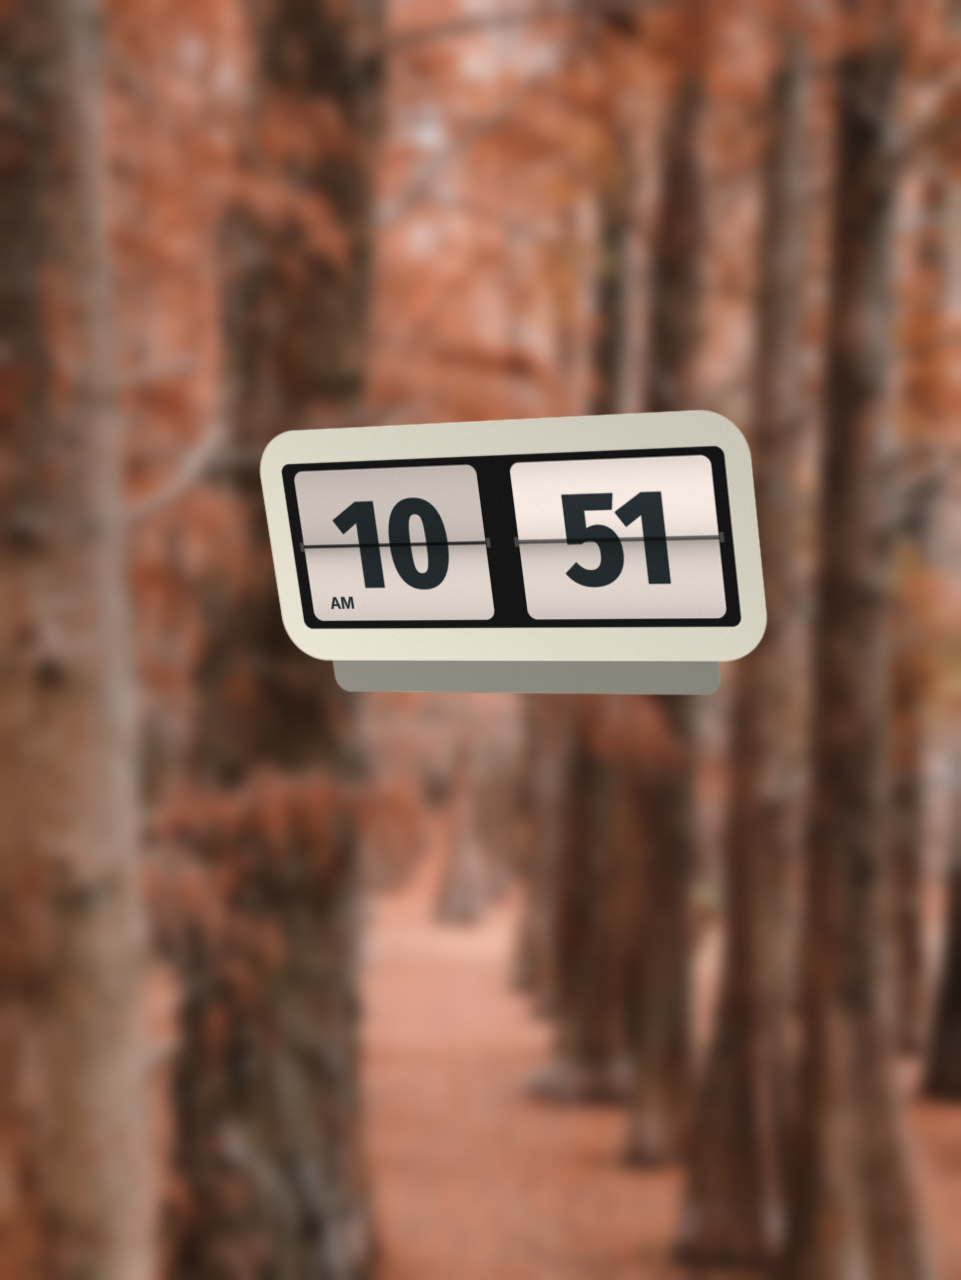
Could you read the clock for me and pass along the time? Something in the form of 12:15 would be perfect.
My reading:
10:51
